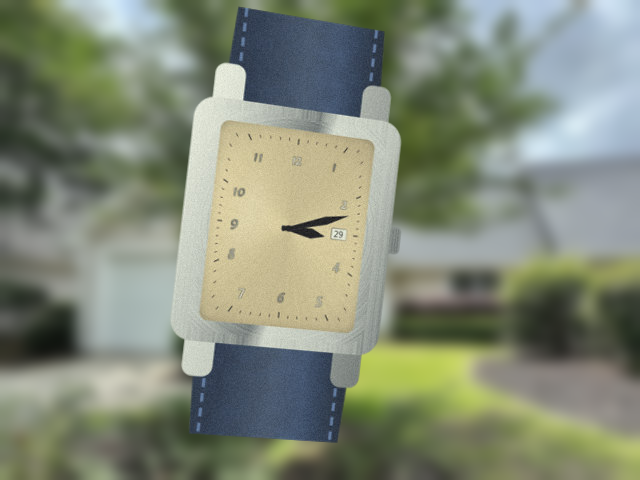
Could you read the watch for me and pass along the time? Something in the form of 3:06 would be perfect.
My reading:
3:12
